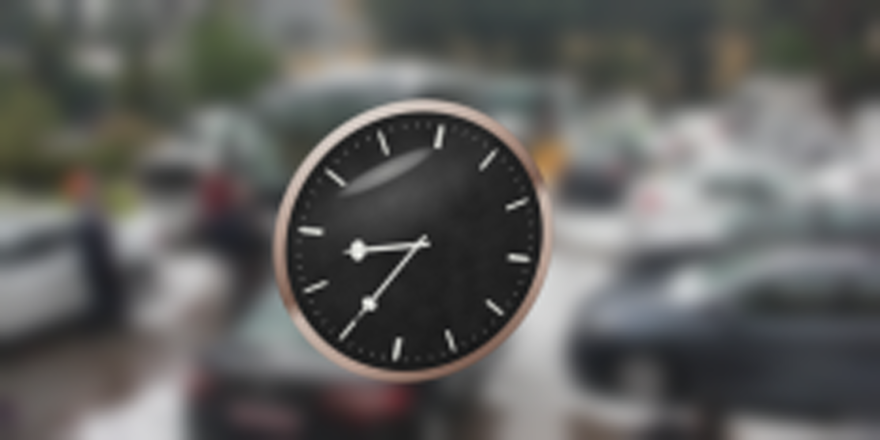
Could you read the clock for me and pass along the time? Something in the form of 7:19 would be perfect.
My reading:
8:35
